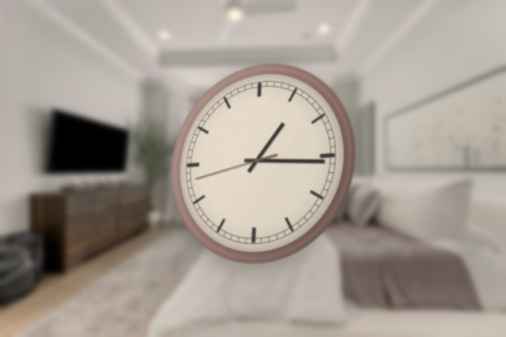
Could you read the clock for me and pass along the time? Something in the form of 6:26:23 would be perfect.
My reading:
1:15:43
